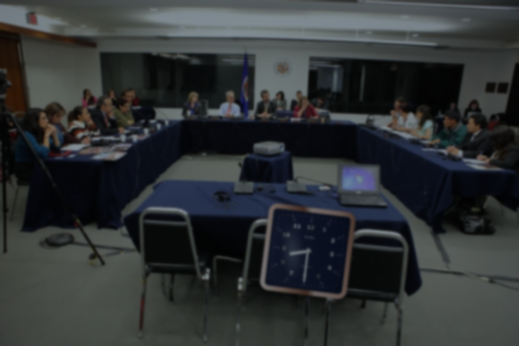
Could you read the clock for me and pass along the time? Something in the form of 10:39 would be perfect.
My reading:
8:30
